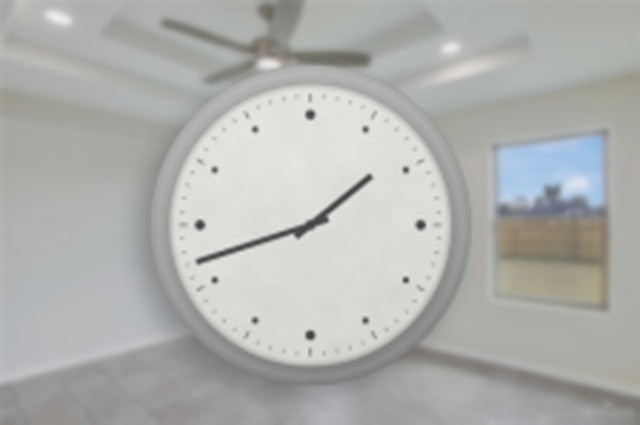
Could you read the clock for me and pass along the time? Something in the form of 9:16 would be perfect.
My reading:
1:42
